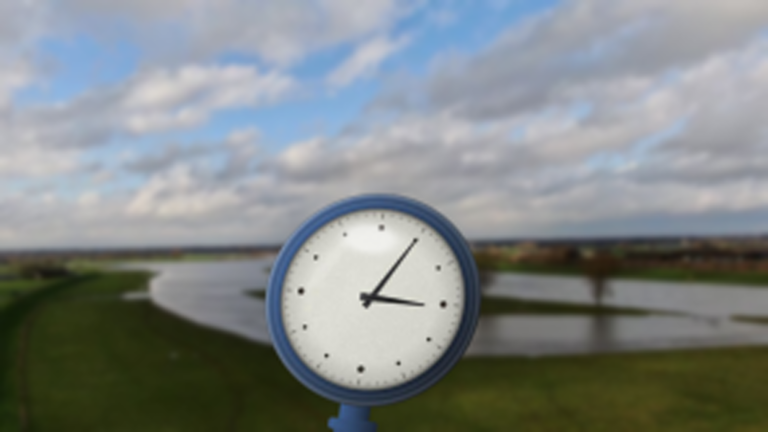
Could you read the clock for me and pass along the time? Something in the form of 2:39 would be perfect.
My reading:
3:05
